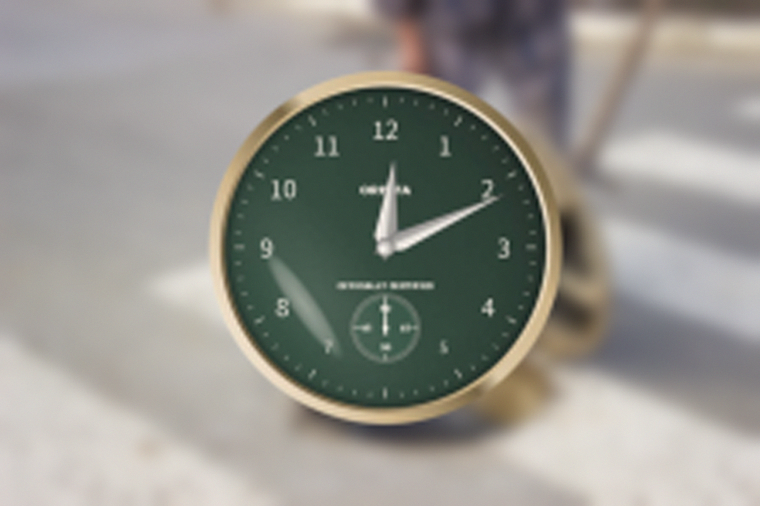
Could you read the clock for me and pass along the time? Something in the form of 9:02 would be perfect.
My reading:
12:11
